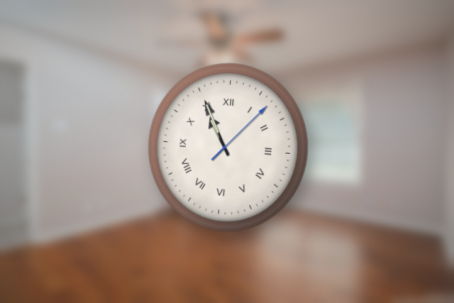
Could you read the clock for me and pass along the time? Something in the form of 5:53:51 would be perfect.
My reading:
10:55:07
